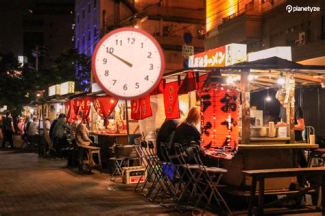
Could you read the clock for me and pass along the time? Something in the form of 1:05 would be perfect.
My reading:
9:49
